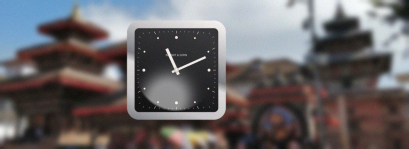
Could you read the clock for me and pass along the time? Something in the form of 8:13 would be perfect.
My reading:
11:11
